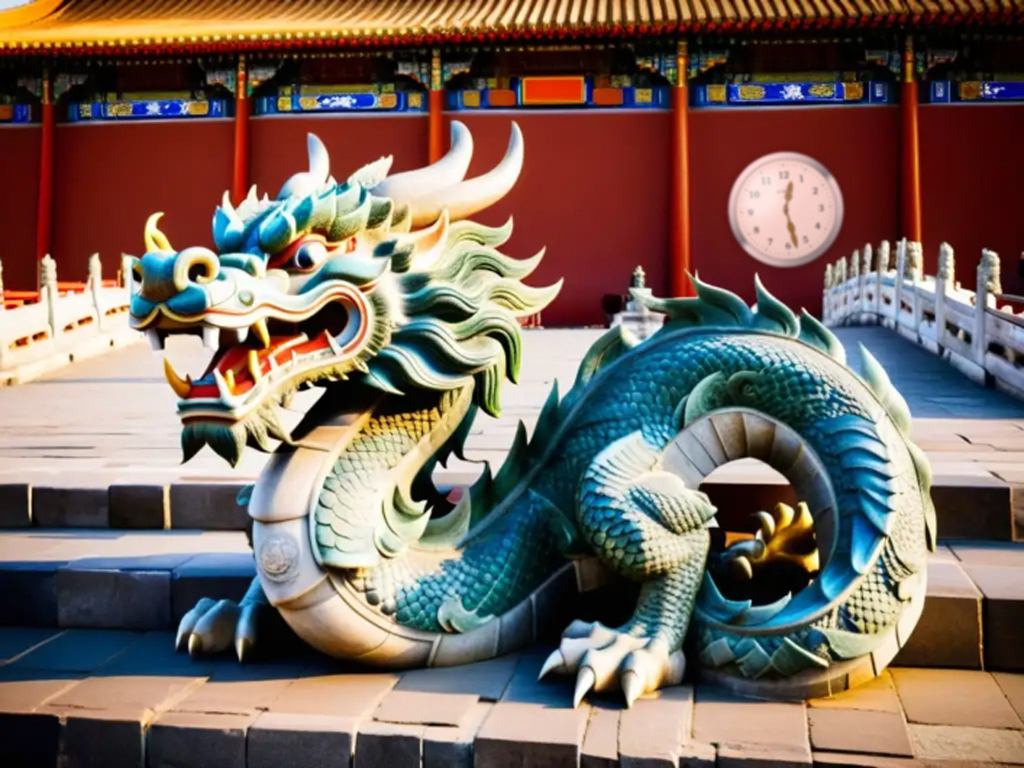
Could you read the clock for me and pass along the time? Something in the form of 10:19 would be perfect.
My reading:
12:28
